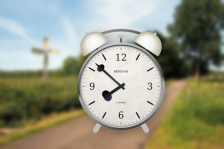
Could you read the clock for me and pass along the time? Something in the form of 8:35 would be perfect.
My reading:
7:52
